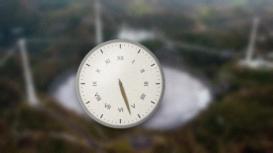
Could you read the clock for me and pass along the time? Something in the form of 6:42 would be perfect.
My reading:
5:27
